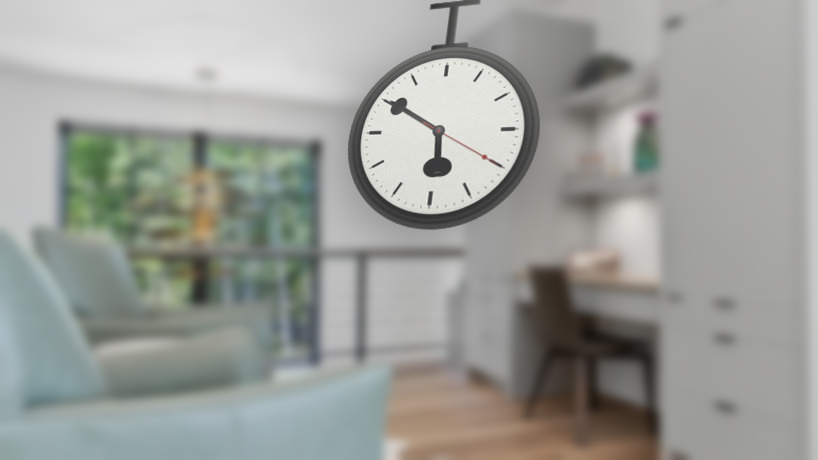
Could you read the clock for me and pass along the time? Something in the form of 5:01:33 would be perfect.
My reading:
5:50:20
